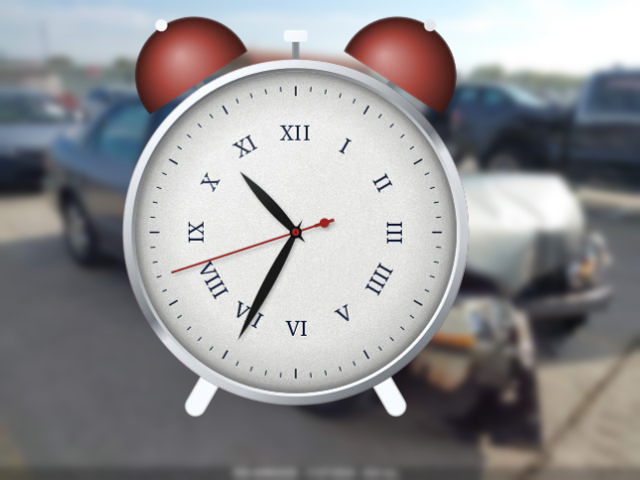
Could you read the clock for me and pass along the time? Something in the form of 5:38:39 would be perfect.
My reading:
10:34:42
